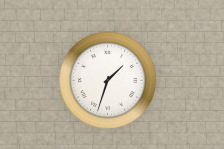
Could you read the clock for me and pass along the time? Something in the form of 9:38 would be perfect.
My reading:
1:33
